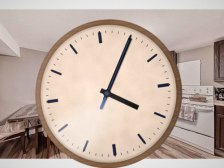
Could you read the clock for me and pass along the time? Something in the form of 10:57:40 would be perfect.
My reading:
4:05:05
